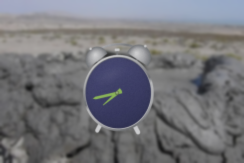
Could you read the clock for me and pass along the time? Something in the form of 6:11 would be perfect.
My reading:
7:43
